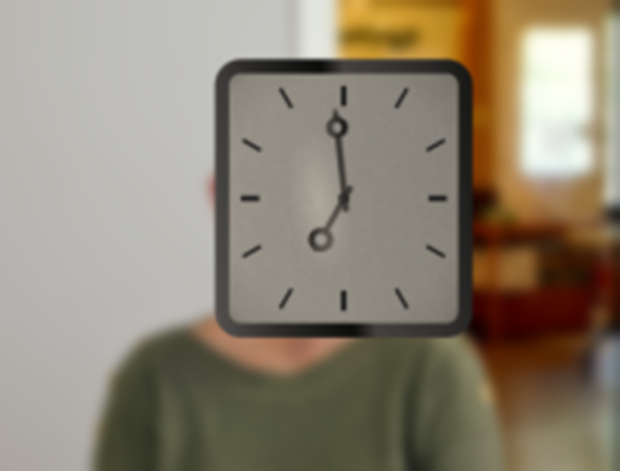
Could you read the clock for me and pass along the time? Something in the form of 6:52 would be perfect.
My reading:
6:59
